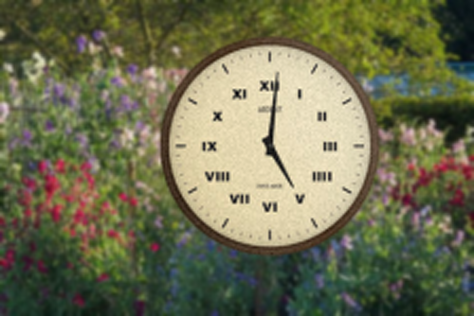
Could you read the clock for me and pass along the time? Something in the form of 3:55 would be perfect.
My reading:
5:01
